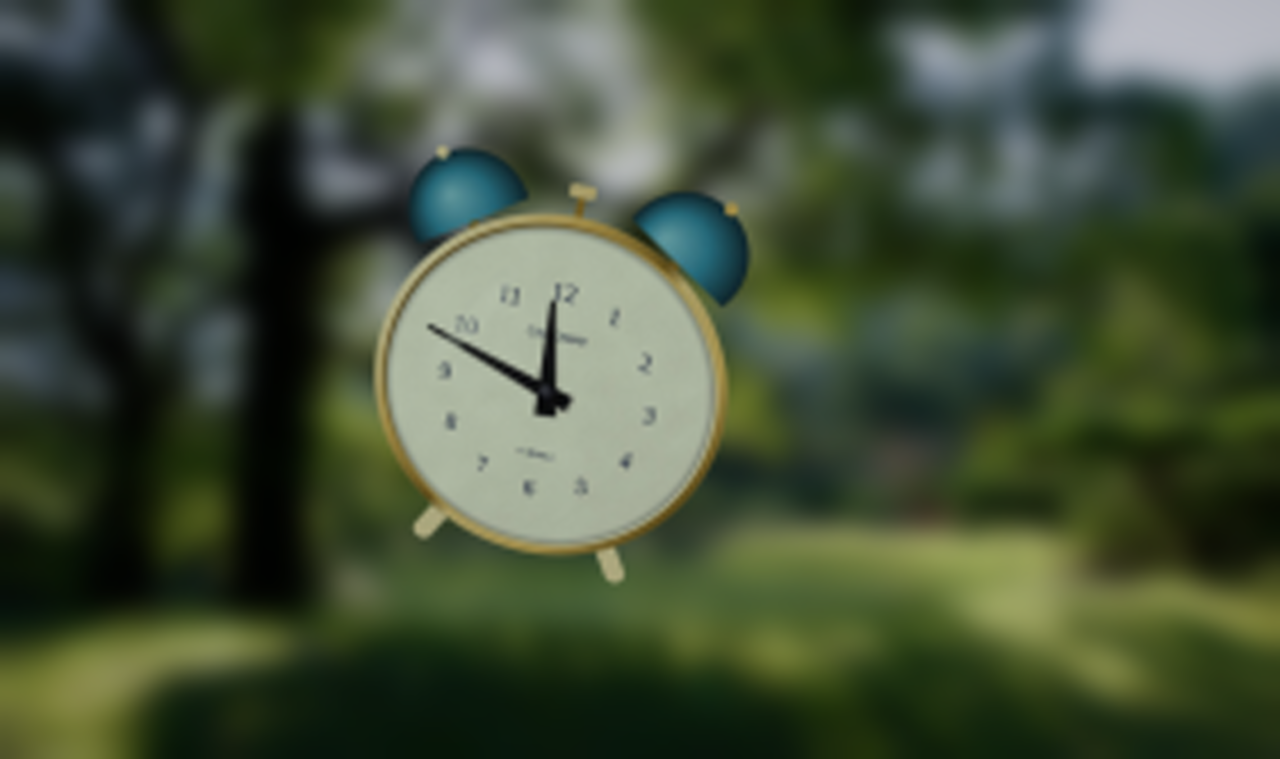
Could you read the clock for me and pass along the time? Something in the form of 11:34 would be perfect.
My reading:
11:48
